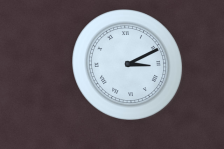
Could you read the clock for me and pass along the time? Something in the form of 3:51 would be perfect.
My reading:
3:11
